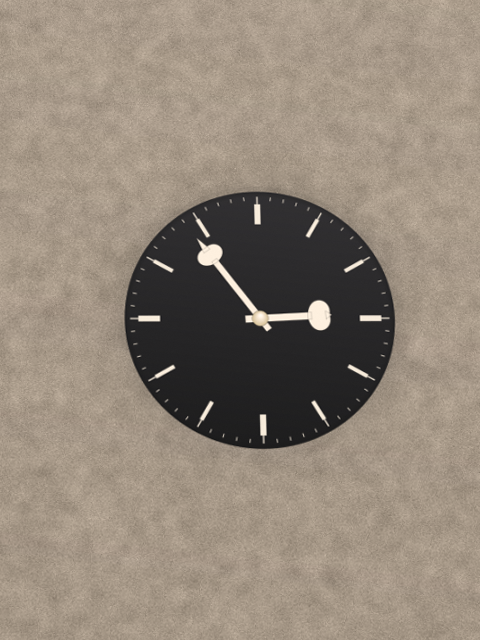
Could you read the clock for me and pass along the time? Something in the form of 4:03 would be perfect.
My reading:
2:54
